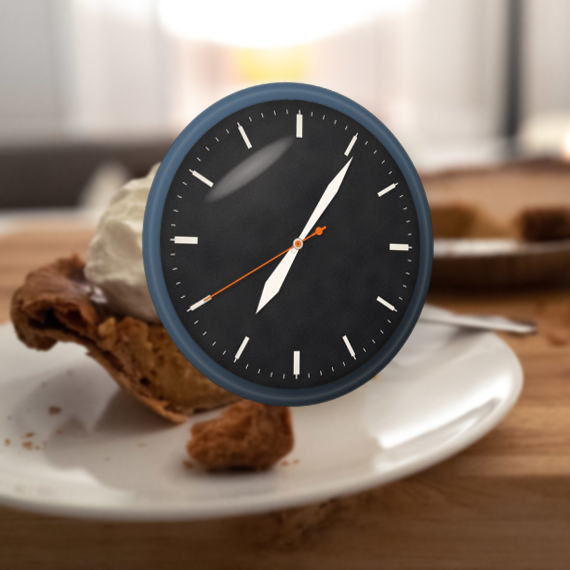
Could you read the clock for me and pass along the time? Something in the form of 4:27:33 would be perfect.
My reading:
7:05:40
